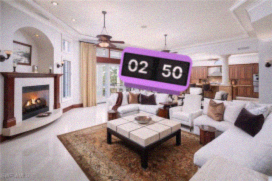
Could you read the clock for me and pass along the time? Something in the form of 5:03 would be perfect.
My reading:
2:50
